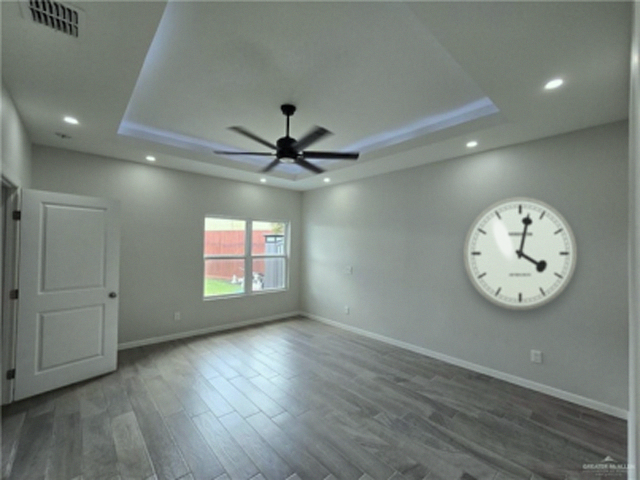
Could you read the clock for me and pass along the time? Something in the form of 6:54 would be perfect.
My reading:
4:02
